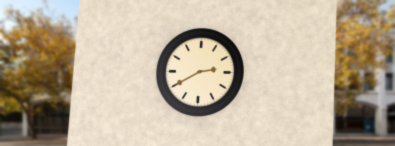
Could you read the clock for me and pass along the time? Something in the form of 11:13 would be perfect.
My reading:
2:40
